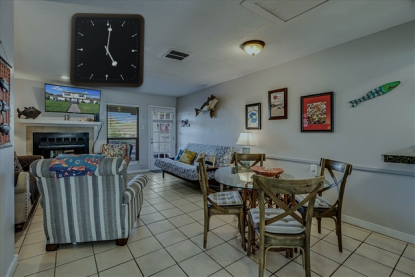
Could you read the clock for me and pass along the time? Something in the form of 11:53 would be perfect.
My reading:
5:01
